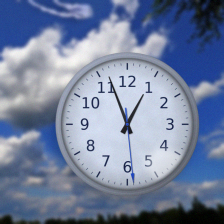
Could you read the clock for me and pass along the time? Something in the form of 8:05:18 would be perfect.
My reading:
12:56:29
